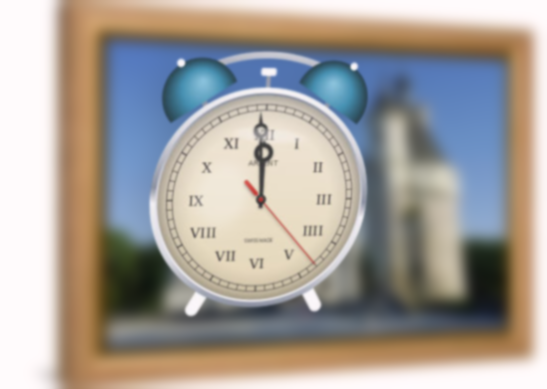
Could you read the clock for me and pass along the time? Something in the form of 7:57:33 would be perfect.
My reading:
11:59:23
